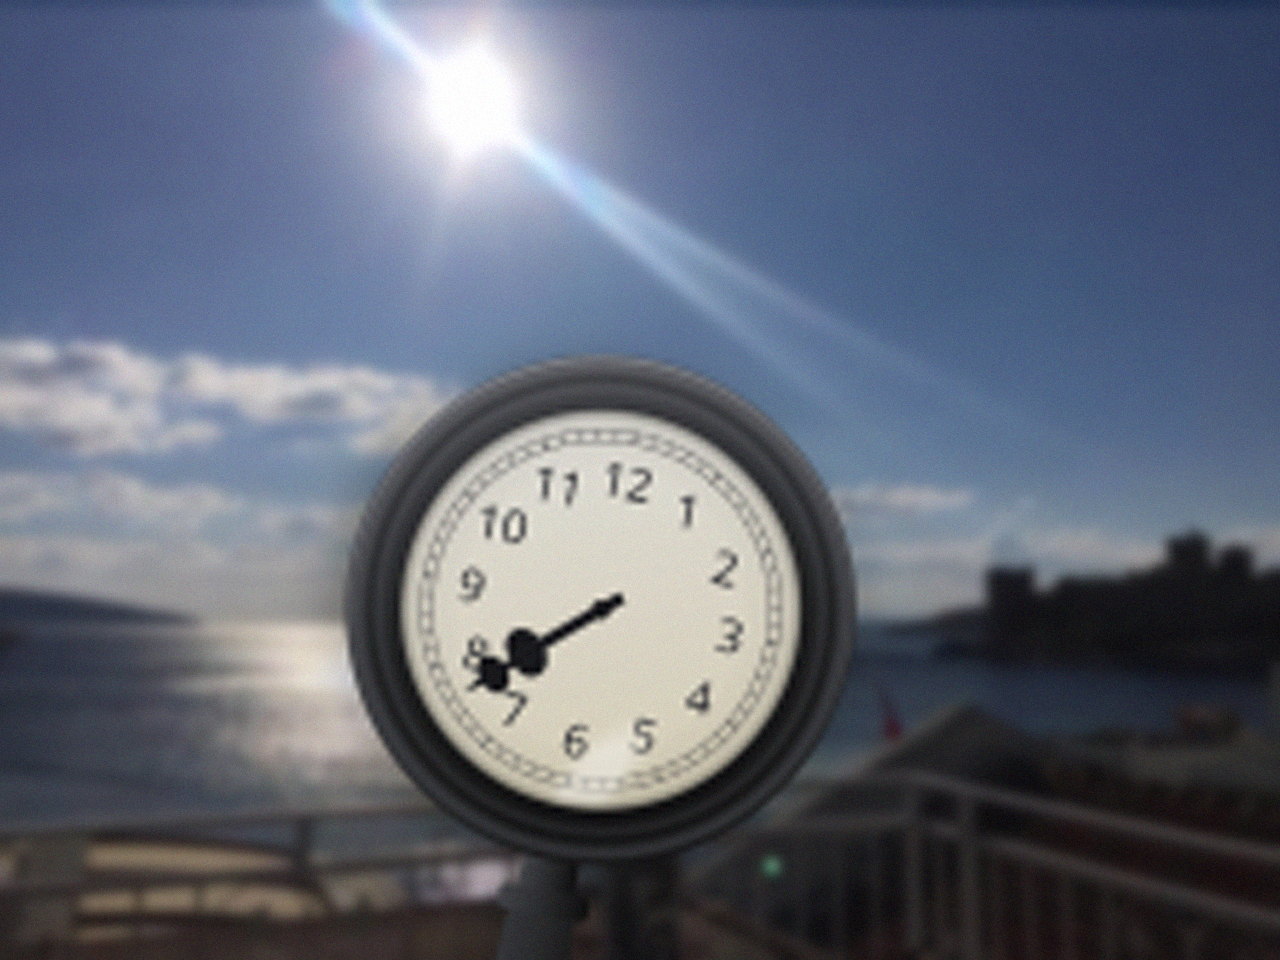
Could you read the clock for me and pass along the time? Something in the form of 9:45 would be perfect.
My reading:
7:38
